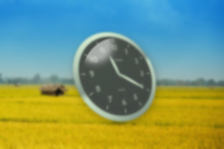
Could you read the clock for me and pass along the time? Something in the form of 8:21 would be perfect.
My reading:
11:20
